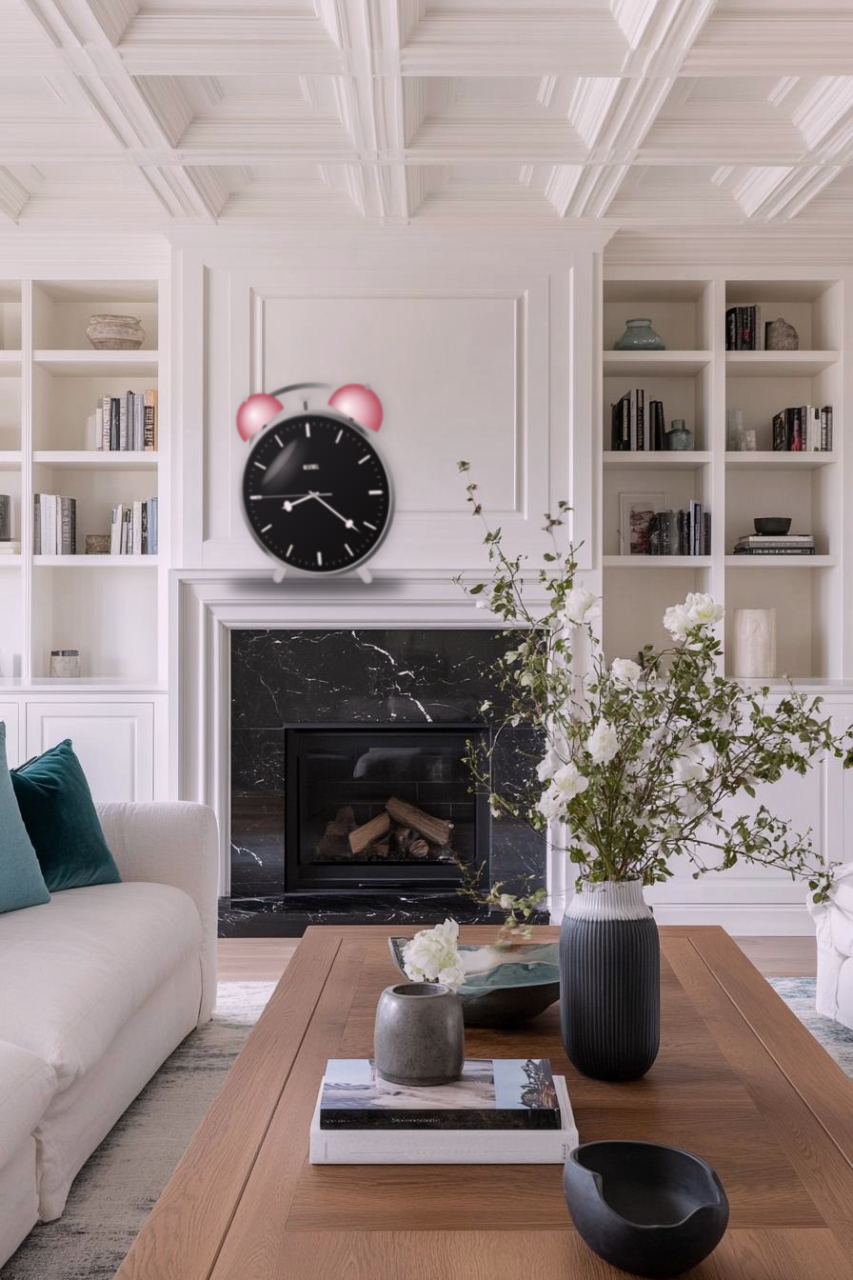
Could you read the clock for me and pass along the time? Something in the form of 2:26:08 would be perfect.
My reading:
8:21:45
